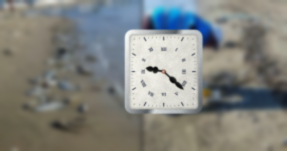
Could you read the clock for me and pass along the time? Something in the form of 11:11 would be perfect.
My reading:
9:22
